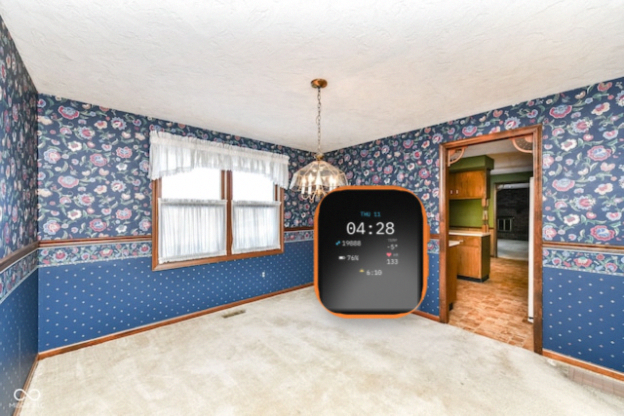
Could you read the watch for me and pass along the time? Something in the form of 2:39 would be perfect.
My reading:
4:28
